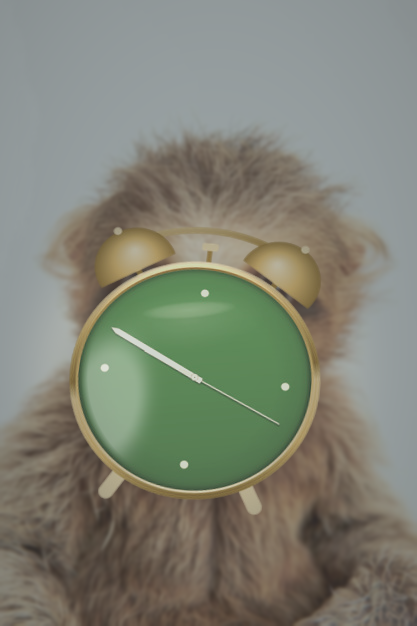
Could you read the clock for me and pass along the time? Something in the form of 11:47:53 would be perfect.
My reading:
9:49:19
